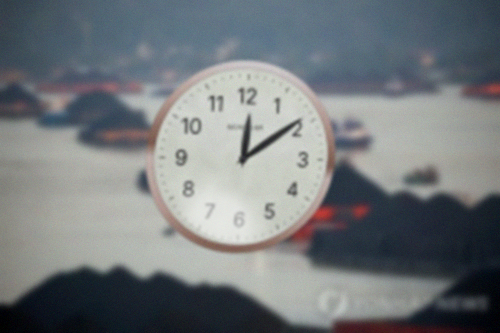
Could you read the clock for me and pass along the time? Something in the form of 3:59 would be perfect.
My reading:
12:09
